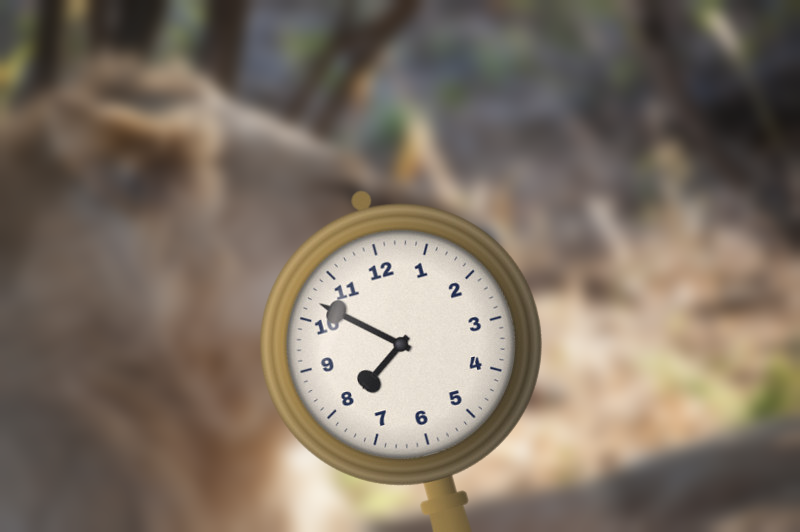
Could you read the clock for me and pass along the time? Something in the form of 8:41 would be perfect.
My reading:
7:52
